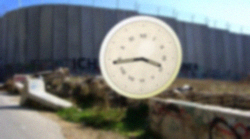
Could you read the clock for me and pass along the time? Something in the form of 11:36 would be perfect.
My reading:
3:44
